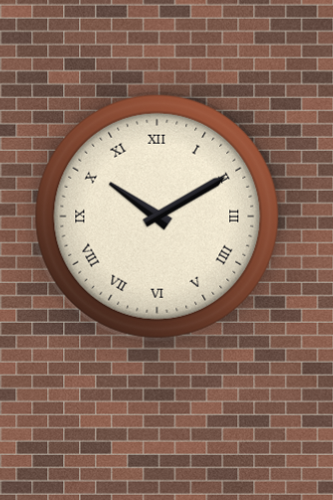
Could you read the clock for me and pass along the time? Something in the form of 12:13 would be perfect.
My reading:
10:10
